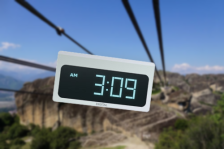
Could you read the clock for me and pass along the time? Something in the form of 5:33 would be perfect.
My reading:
3:09
